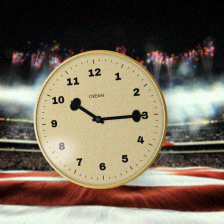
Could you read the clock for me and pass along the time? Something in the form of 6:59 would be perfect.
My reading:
10:15
